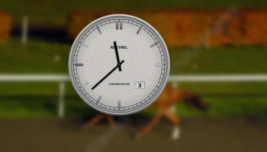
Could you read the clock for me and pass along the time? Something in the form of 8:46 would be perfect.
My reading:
11:38
